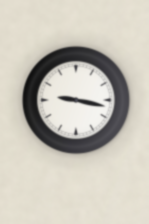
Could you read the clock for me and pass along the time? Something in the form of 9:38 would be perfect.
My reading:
9:17
